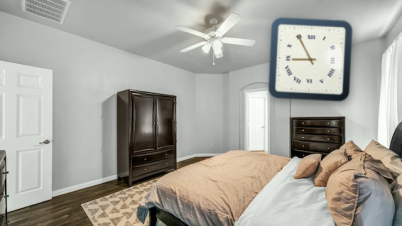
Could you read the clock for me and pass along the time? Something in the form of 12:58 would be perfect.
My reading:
8:55
